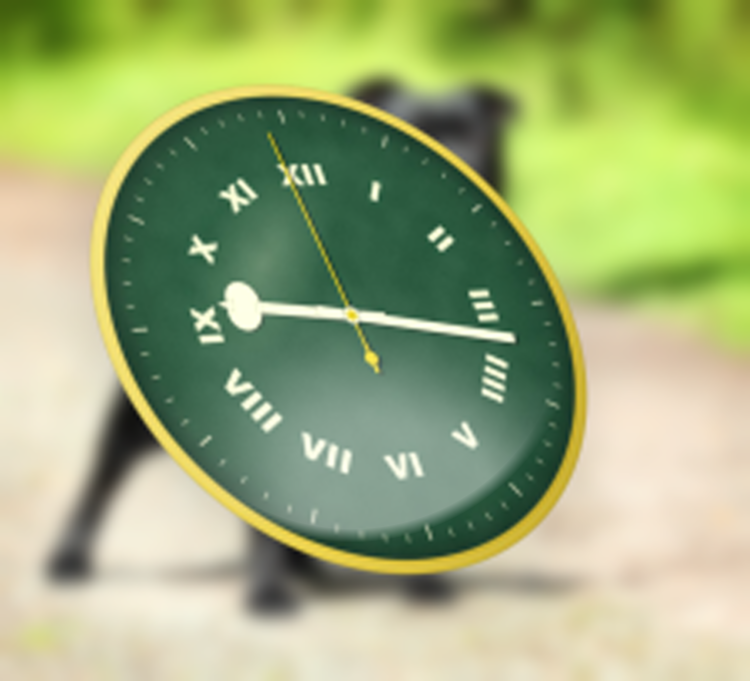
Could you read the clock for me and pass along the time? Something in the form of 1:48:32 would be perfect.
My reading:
9:16:59
